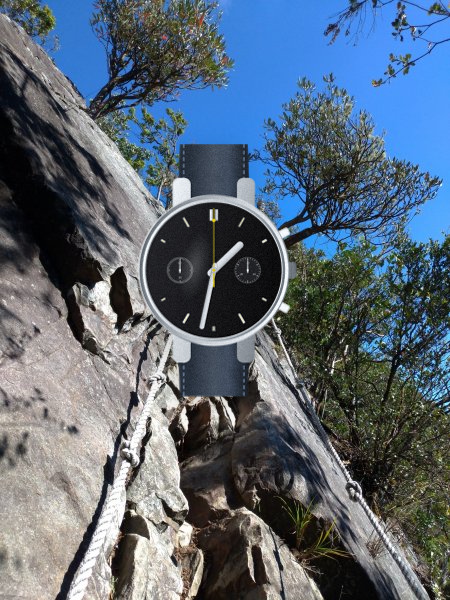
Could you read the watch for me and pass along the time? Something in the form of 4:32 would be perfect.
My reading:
1:32
